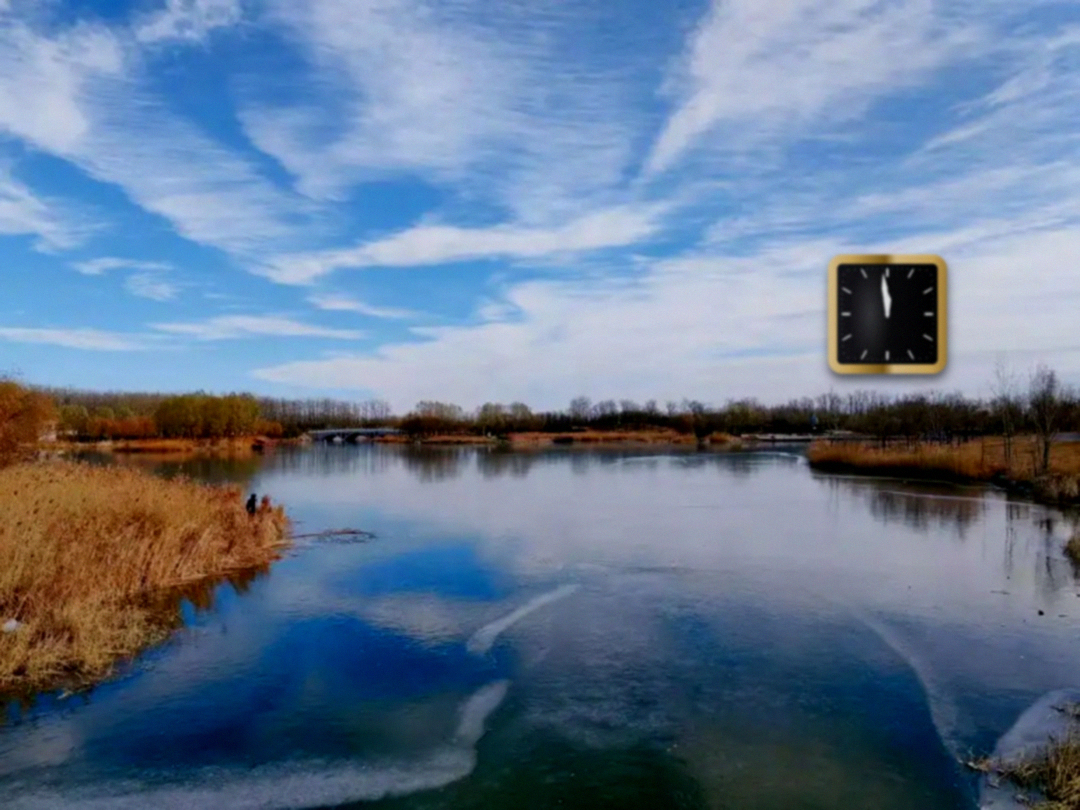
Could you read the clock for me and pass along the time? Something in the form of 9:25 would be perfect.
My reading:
11:59
